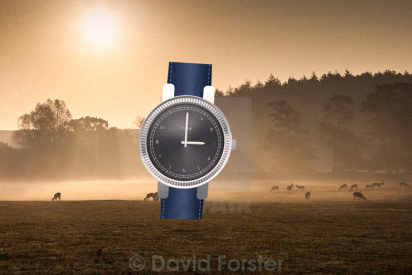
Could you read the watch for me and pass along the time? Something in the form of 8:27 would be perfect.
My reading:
3:00
